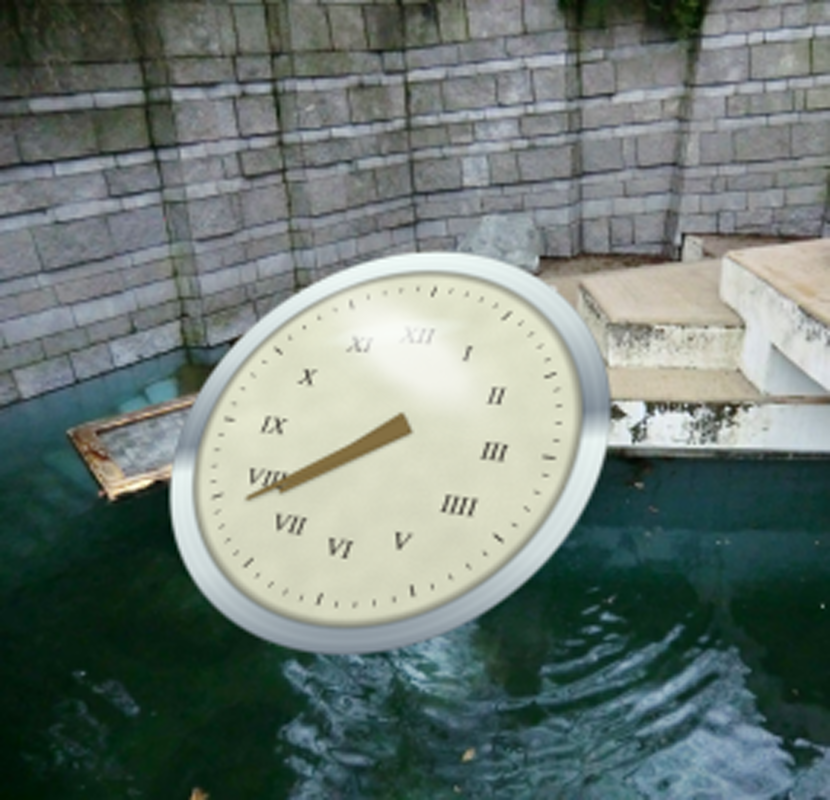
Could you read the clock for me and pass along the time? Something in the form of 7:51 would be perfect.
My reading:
7:39
